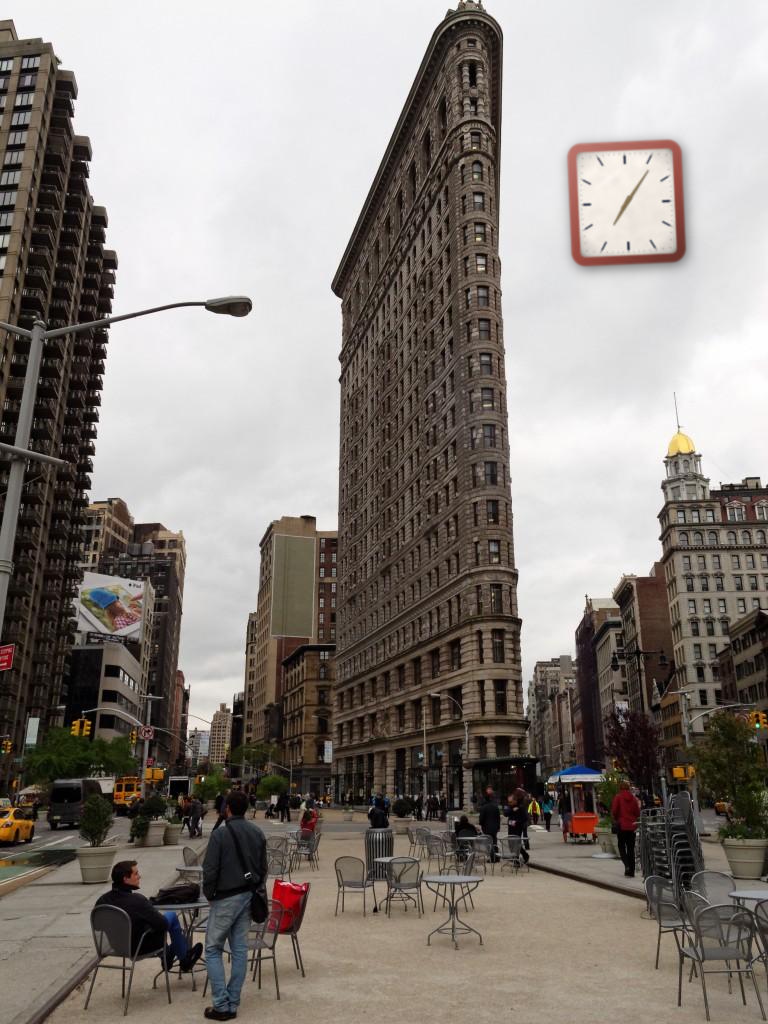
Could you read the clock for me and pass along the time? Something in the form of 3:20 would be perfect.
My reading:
7:06
